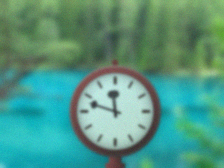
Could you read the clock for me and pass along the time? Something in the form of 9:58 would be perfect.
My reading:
11:48
